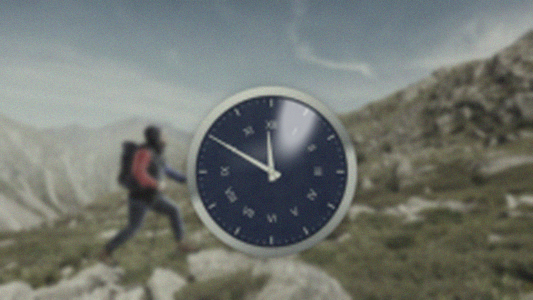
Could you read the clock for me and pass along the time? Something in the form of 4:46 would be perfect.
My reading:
11:50
